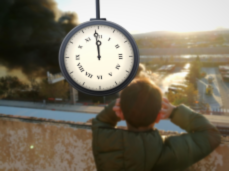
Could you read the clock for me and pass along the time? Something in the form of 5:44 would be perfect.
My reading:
11:59
